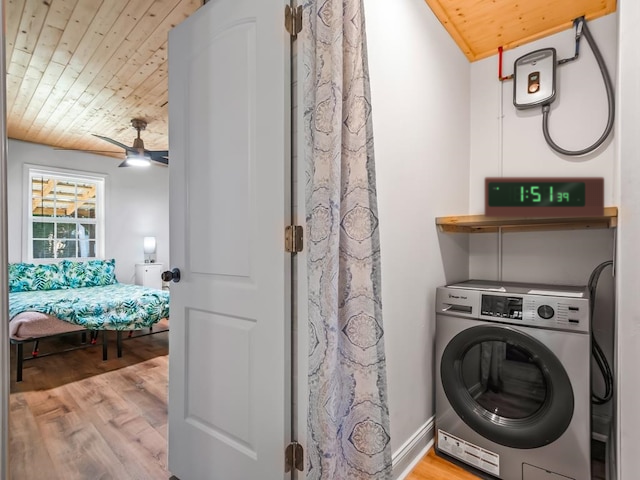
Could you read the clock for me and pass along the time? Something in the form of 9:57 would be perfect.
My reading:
1:51
